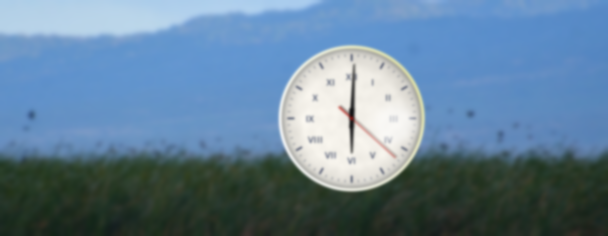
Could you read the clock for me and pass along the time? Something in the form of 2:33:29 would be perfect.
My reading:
6:00:22
